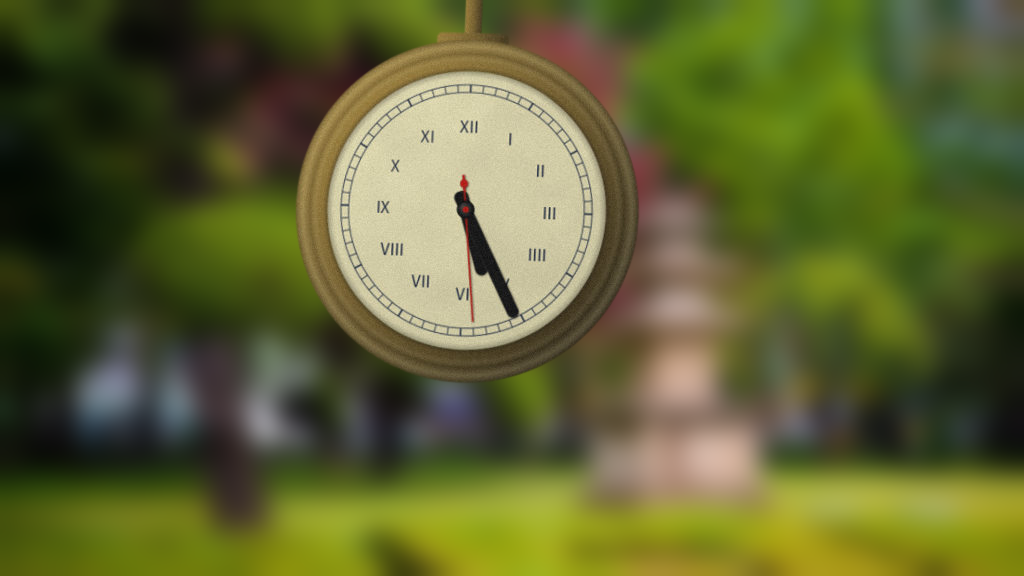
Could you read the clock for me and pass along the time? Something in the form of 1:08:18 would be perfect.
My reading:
5:25:29
